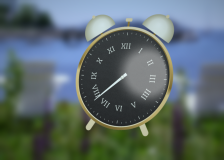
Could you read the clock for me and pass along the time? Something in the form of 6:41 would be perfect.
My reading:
7:38
